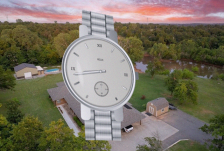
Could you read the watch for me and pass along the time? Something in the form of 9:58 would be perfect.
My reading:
8:43
